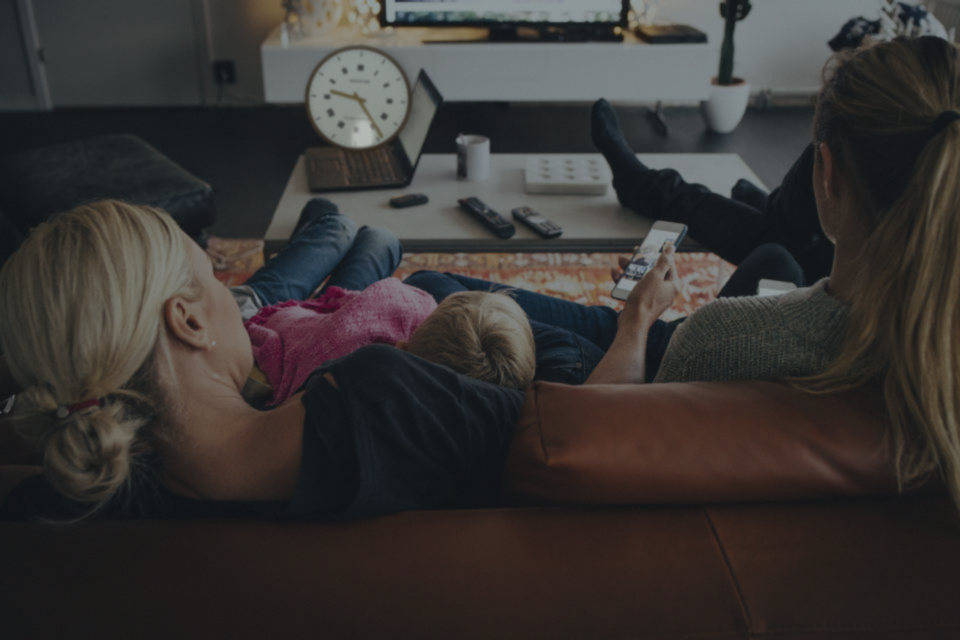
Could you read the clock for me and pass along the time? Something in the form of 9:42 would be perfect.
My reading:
9:24
